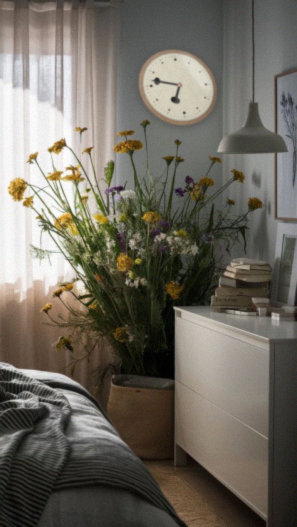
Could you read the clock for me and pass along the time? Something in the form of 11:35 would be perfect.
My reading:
6:47
